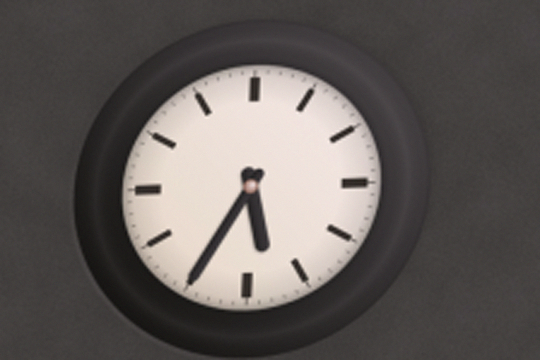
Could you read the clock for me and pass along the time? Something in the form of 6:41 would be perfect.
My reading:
5:35
